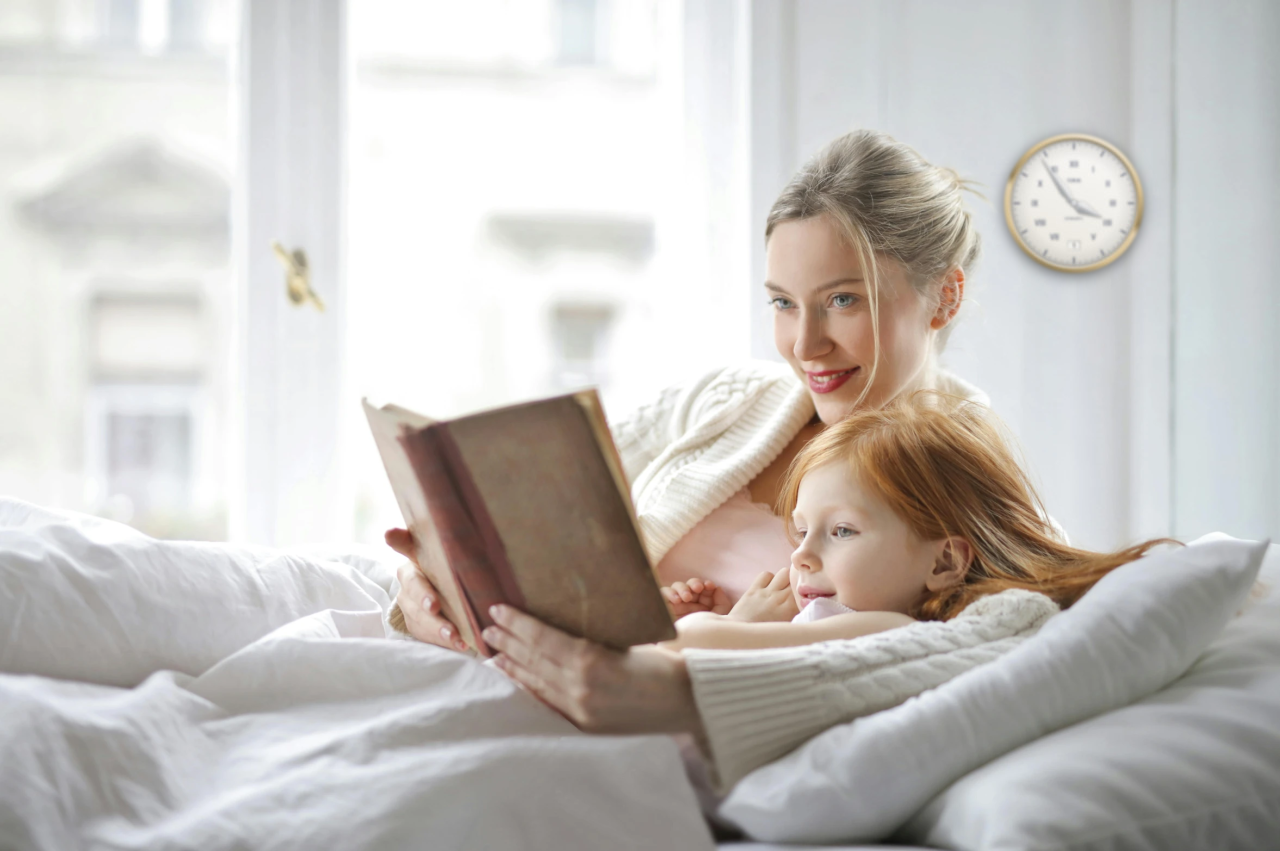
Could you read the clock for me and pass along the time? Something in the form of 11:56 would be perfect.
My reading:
3:54
